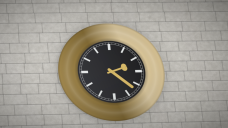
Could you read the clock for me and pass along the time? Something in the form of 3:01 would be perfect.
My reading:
2:22
